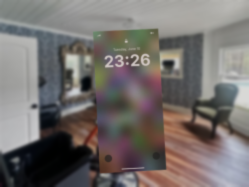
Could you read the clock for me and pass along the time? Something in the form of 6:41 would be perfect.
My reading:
23:26
